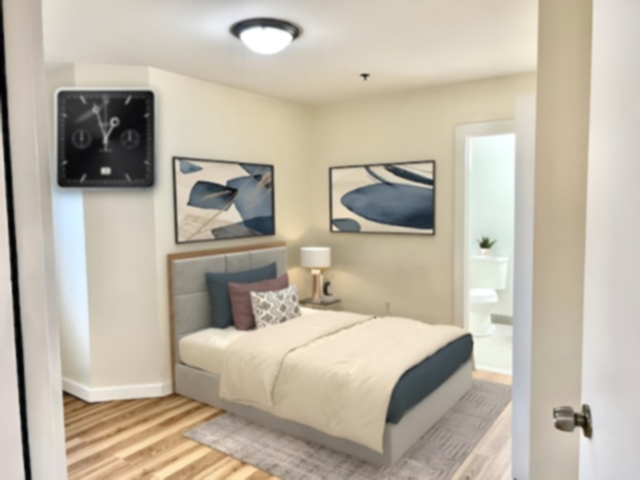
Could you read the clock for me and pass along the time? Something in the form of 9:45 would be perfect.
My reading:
12:57
